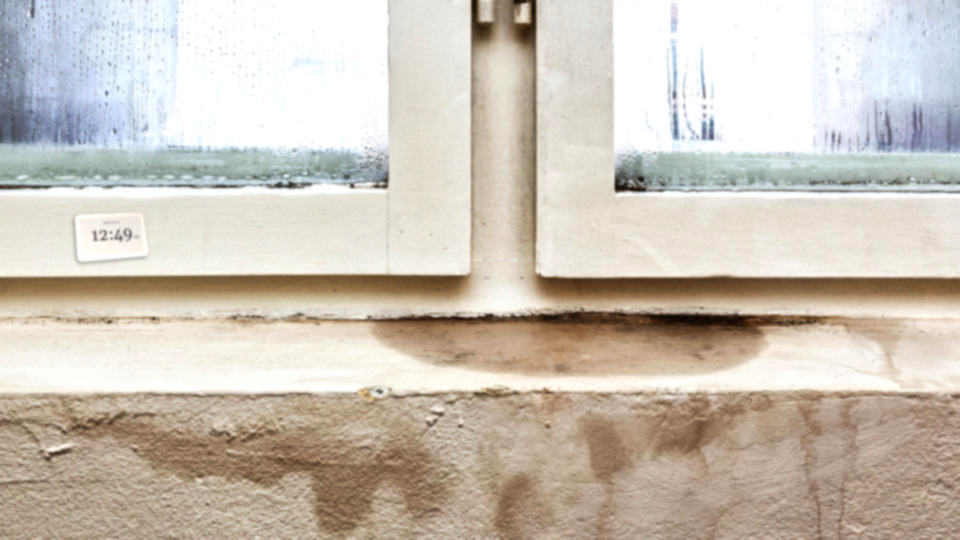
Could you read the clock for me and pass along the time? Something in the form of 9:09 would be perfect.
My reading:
12:49
